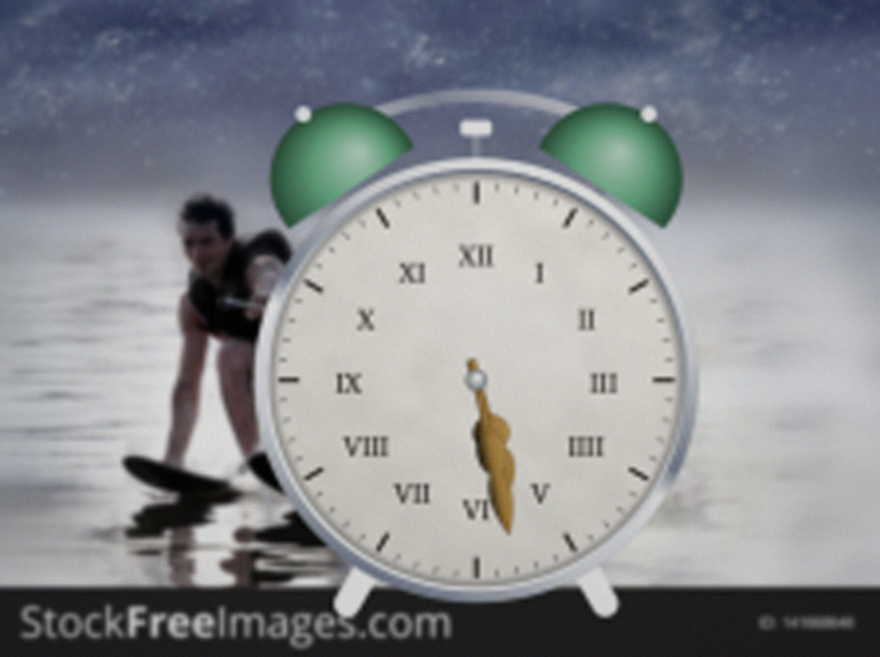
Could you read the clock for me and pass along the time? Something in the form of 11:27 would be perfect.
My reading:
5:28
